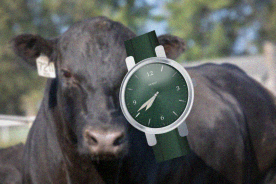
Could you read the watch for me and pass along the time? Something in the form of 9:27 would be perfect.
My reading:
7:41
